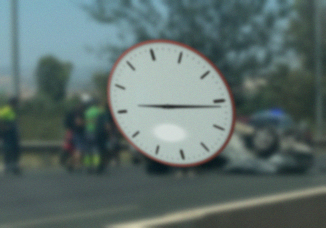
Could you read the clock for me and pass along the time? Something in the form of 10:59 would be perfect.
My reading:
9:16
